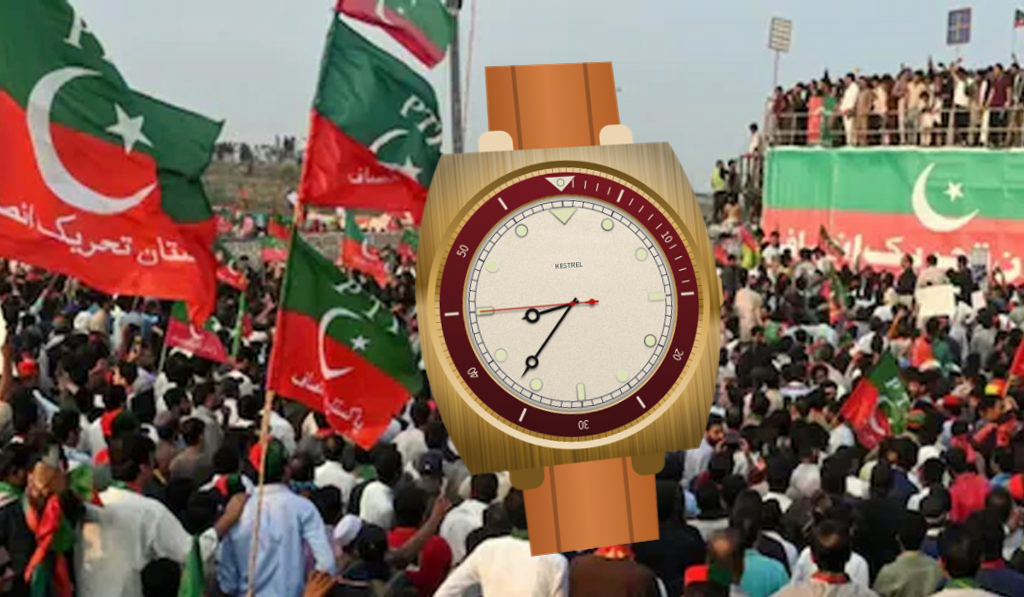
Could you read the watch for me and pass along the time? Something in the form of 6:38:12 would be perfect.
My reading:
8:36:45
